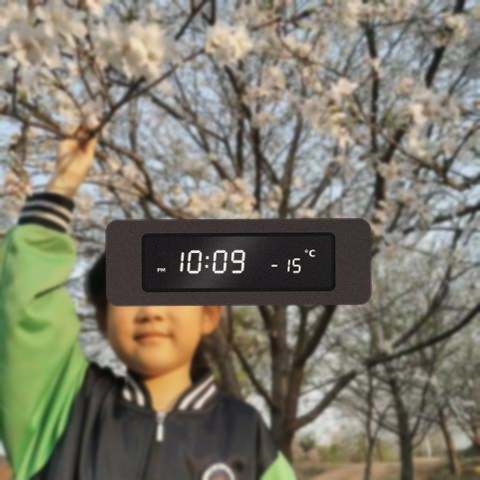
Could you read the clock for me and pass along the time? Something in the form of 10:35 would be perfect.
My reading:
10:09
